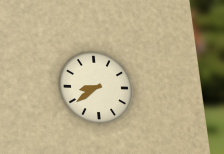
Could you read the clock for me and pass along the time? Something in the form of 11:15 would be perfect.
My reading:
8:39
